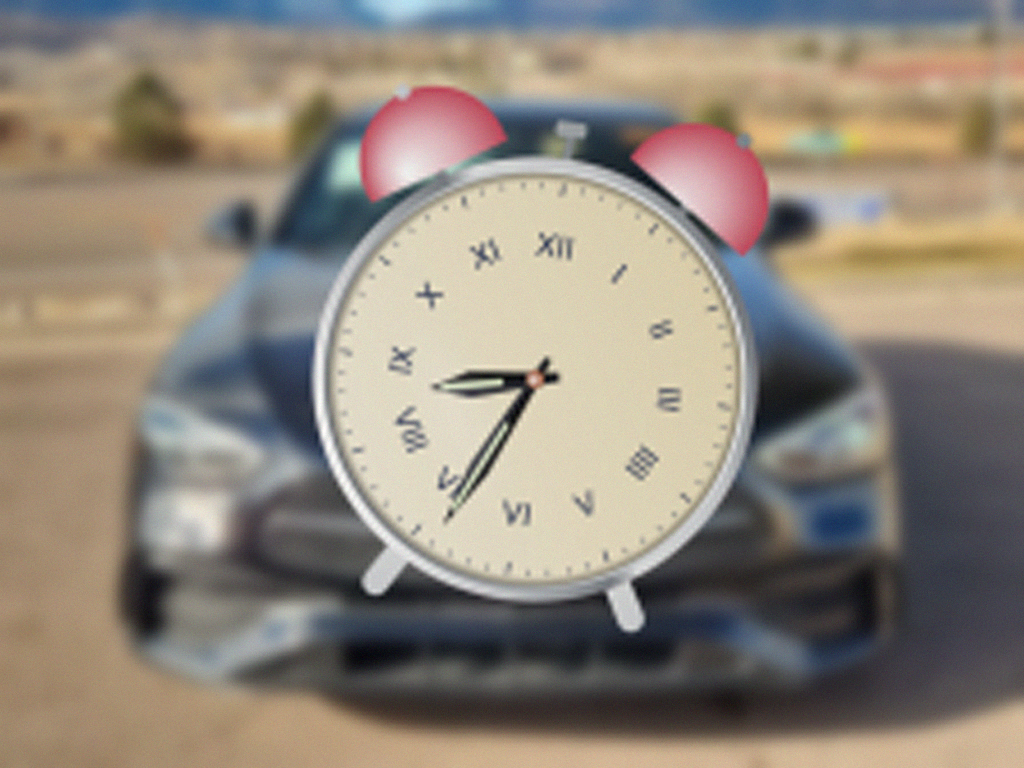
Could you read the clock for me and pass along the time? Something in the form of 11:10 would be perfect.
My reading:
8:34
